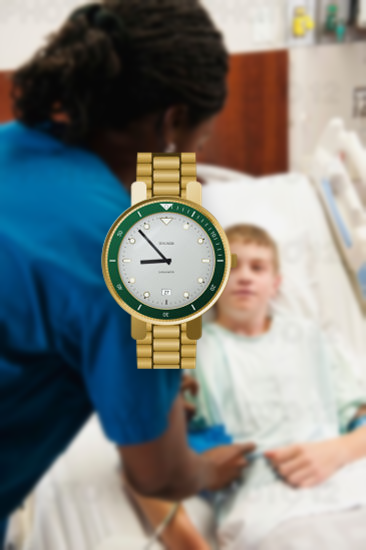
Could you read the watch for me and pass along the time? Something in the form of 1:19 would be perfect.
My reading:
8:53
